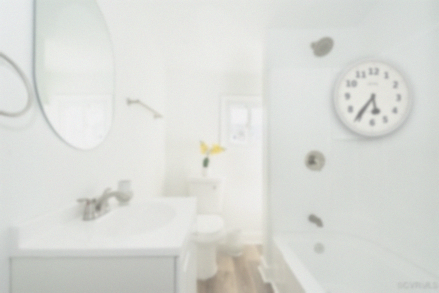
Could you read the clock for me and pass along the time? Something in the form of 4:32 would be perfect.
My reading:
5:36
